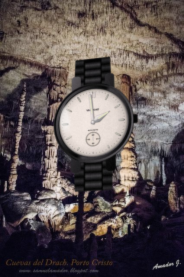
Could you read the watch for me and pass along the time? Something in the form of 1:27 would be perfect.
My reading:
1:59
